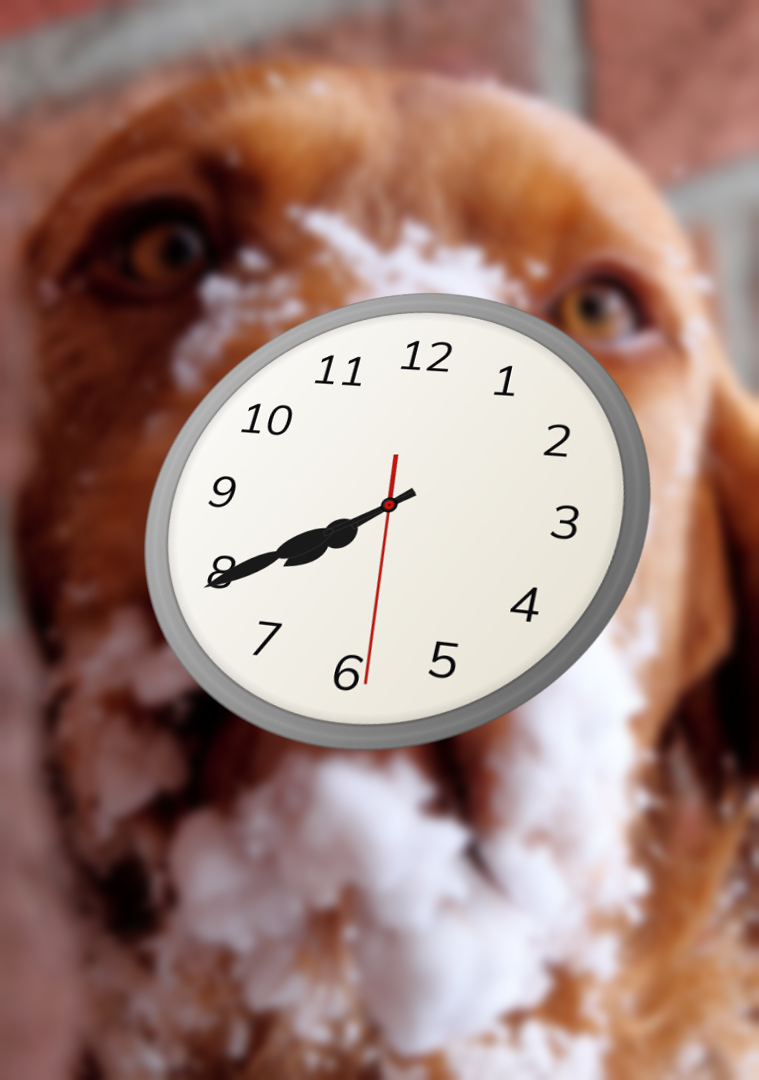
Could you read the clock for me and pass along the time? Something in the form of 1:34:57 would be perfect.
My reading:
7:39:29
